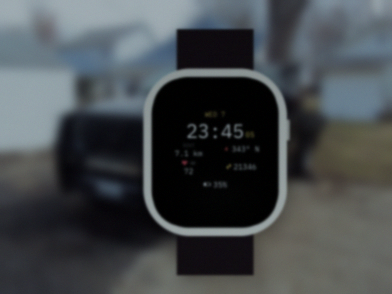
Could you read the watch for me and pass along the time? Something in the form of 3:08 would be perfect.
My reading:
23:45
